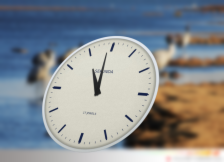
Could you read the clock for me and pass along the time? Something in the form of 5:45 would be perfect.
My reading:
10:59
